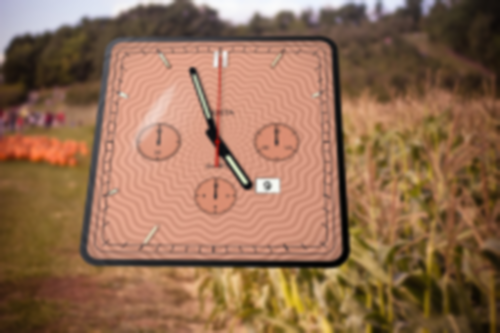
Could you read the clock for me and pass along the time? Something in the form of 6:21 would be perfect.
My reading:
4:57
